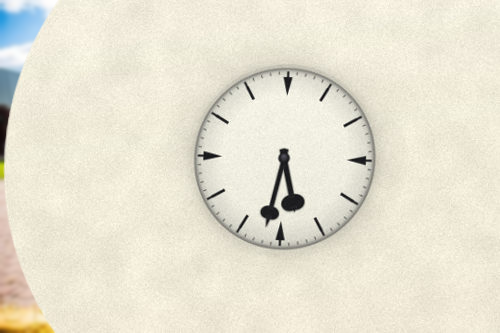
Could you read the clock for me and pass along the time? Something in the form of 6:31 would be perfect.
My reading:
5:32
